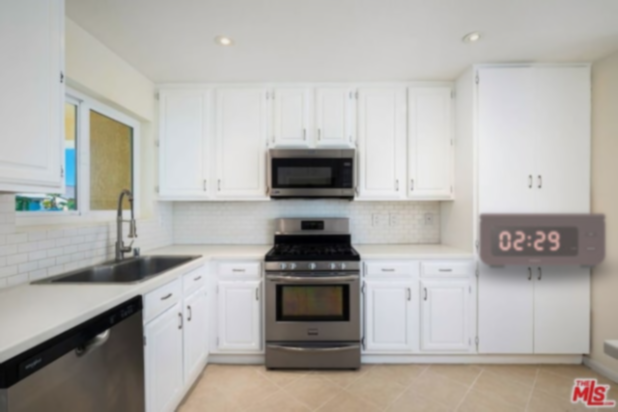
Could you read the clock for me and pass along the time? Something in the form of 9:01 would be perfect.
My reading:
2:29
